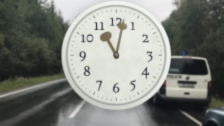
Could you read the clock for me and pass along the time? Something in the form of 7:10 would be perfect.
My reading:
11:02
